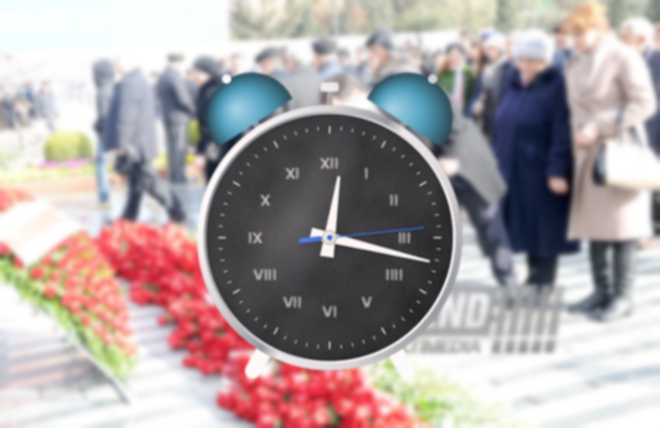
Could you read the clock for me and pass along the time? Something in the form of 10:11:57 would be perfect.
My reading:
12:17:14
